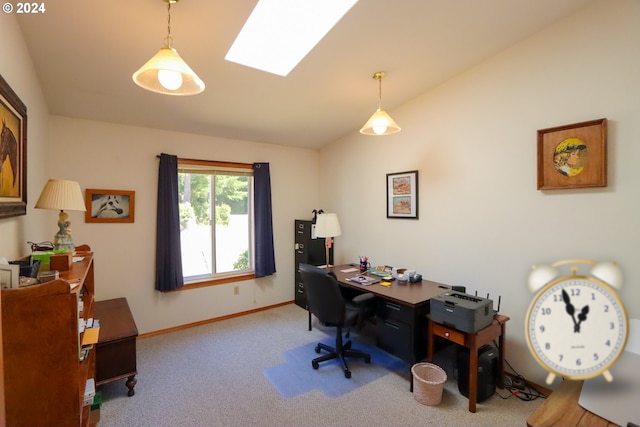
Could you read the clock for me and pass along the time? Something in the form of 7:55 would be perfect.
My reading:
12:57
